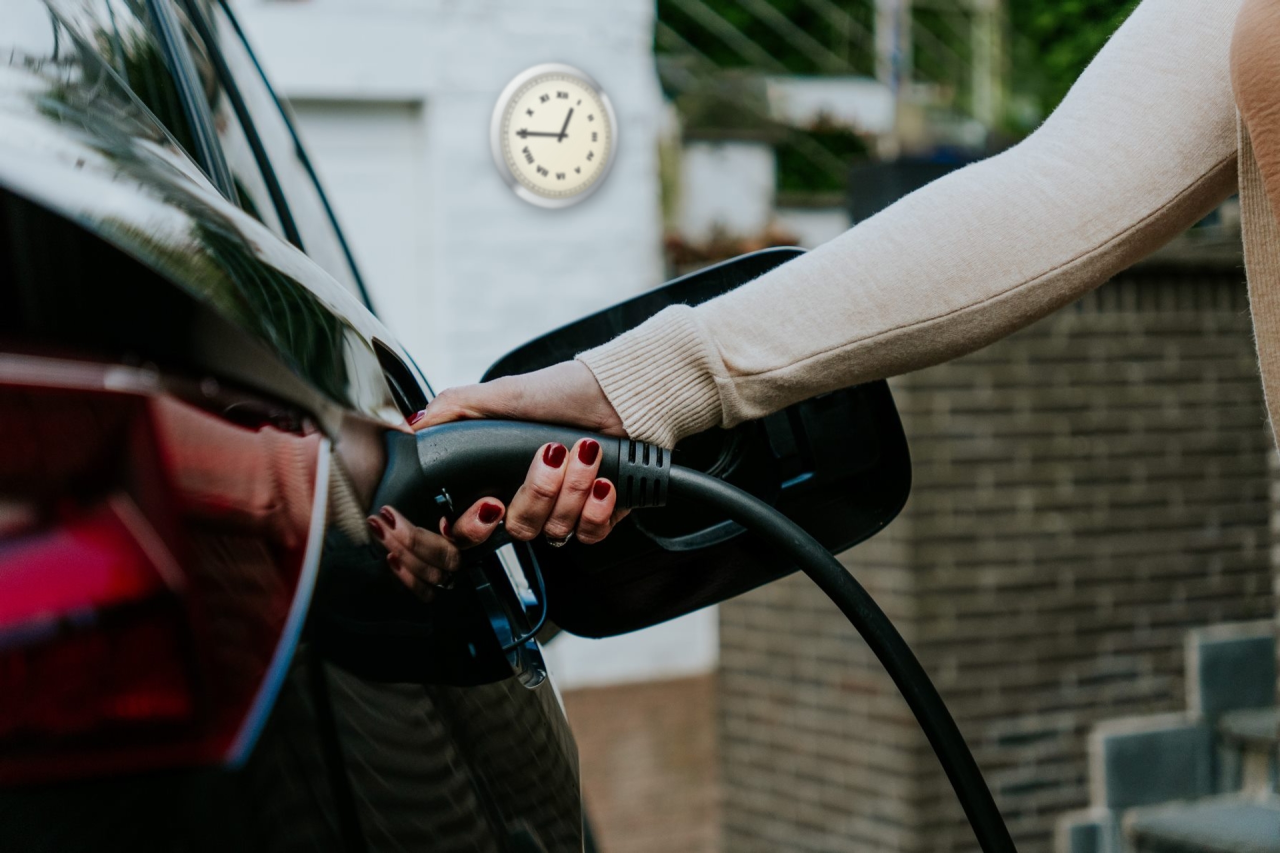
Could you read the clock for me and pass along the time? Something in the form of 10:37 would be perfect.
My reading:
12:45
